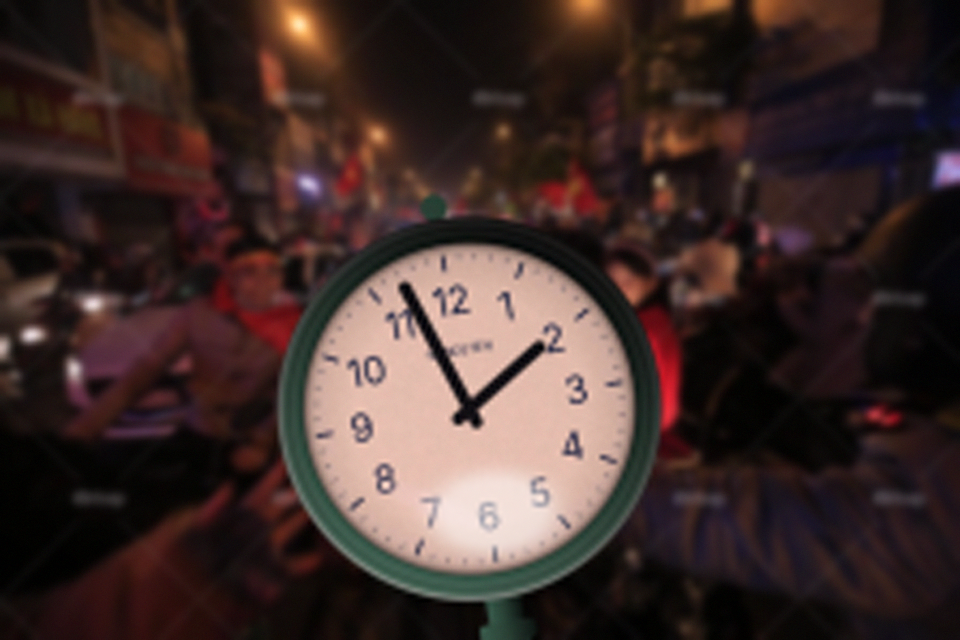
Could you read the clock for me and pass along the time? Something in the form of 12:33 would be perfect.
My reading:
1:57
